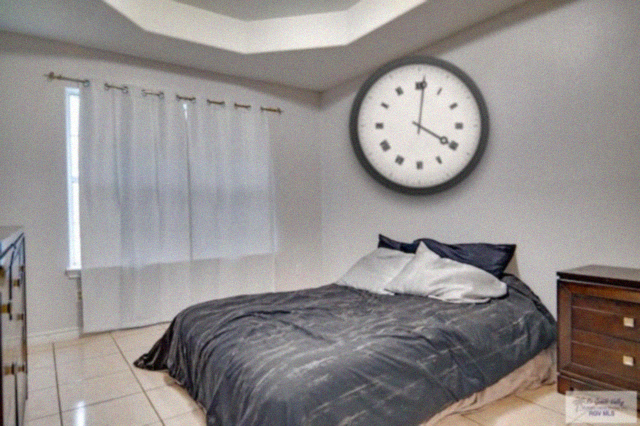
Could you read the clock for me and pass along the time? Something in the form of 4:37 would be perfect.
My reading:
4:01
